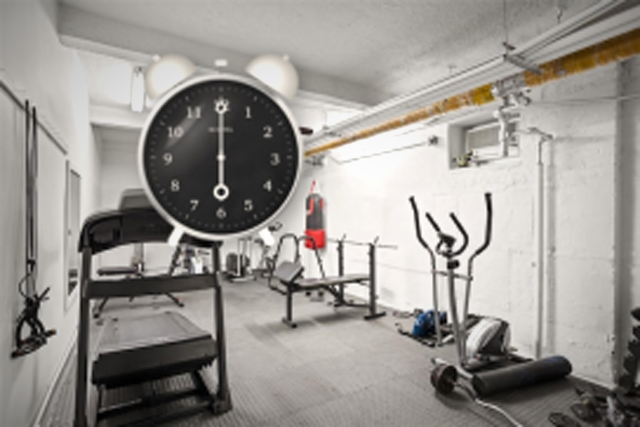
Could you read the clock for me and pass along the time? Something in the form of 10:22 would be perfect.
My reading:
6:00
